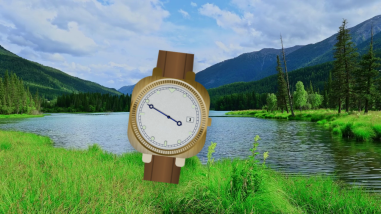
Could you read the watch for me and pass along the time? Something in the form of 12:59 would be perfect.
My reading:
3:49
